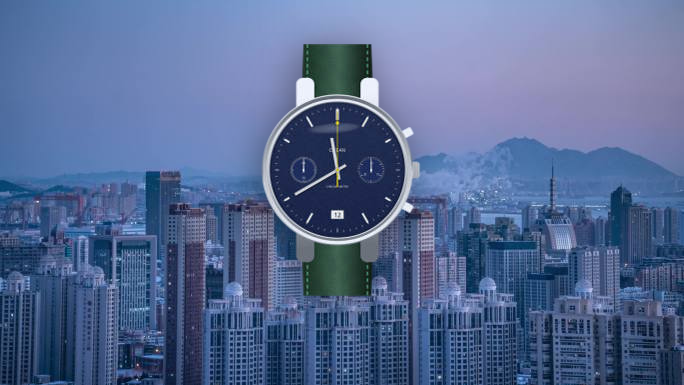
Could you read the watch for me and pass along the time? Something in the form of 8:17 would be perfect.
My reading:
11:40
